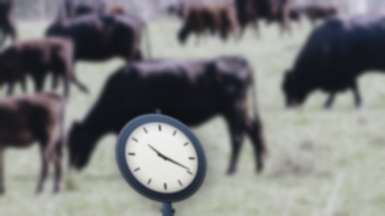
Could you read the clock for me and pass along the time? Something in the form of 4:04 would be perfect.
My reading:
10:19
